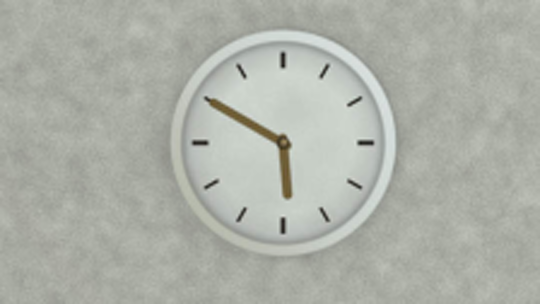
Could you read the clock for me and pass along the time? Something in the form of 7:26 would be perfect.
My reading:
5:50
